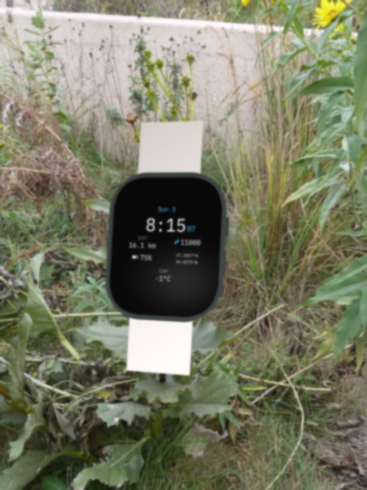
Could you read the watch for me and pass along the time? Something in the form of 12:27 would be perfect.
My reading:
8:15
